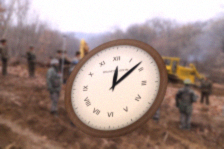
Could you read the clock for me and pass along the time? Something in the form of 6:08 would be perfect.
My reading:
12:08
